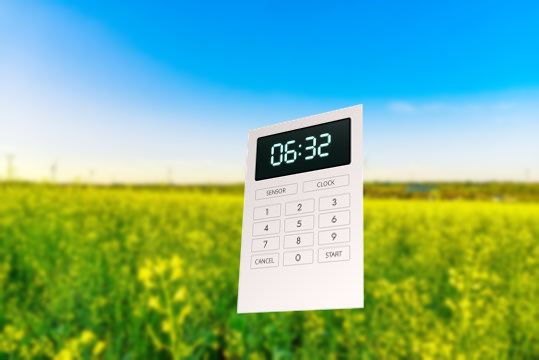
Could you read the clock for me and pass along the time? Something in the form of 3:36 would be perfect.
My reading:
6:32
